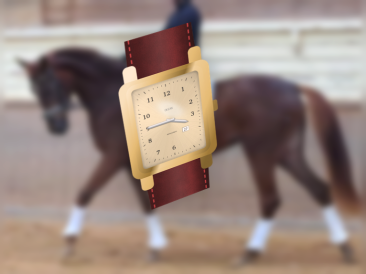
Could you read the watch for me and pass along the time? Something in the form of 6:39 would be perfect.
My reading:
3:45
